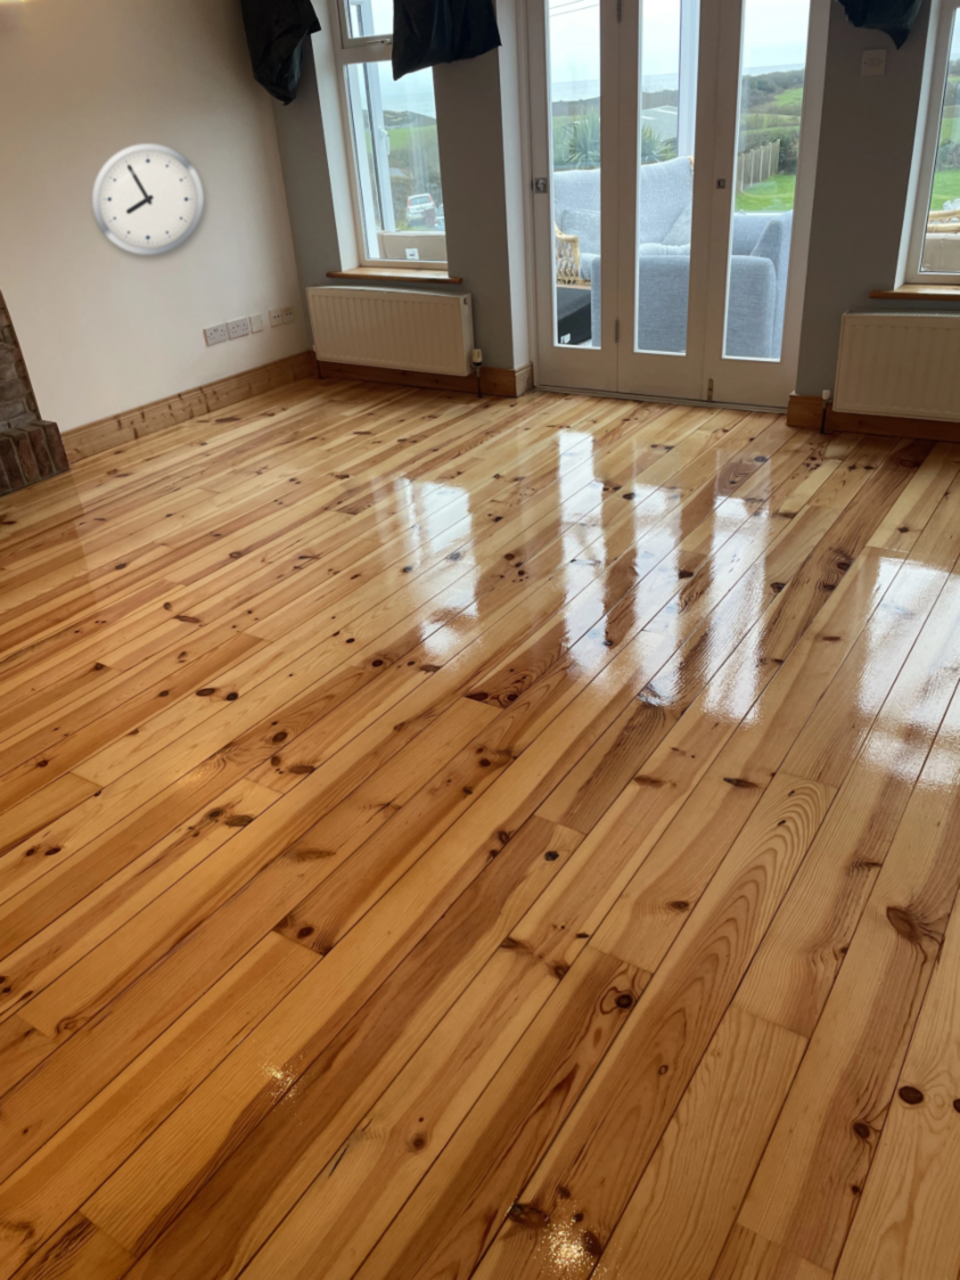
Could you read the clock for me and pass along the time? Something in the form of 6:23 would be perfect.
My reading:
7:55
